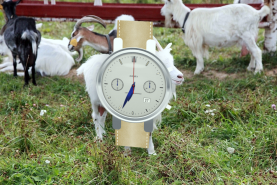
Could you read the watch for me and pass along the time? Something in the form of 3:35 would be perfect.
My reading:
6:34
